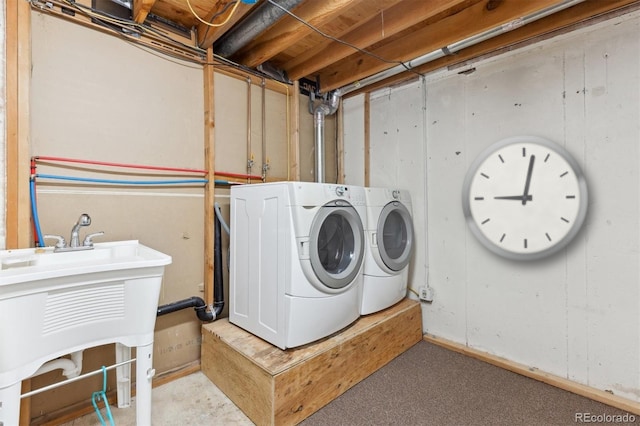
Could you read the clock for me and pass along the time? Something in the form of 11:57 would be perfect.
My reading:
9:02
